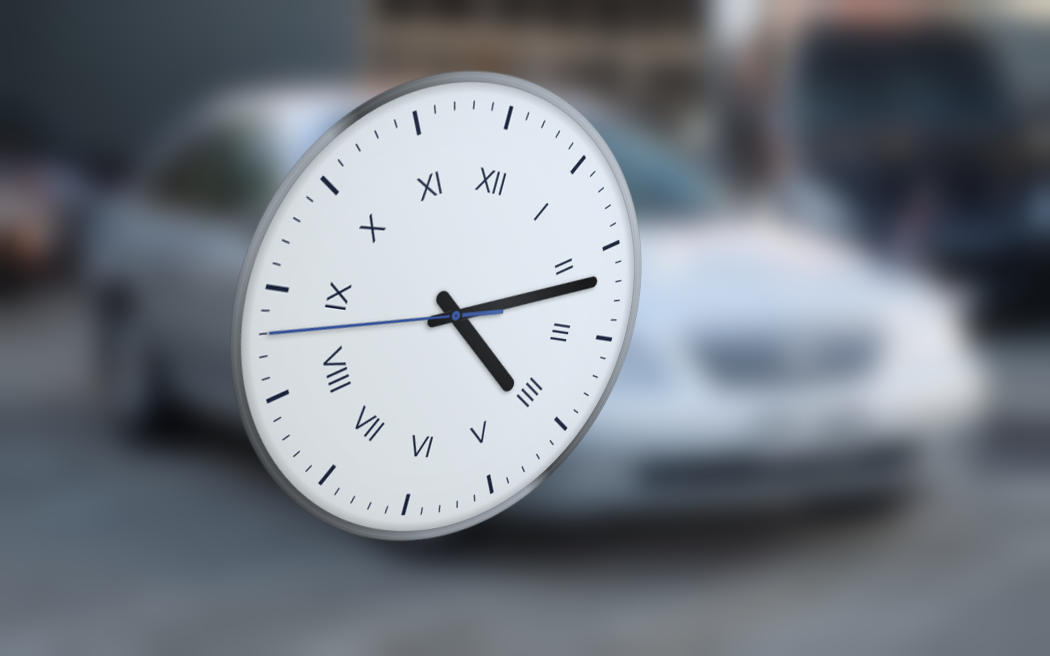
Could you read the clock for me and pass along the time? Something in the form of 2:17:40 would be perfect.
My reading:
4:11:43
